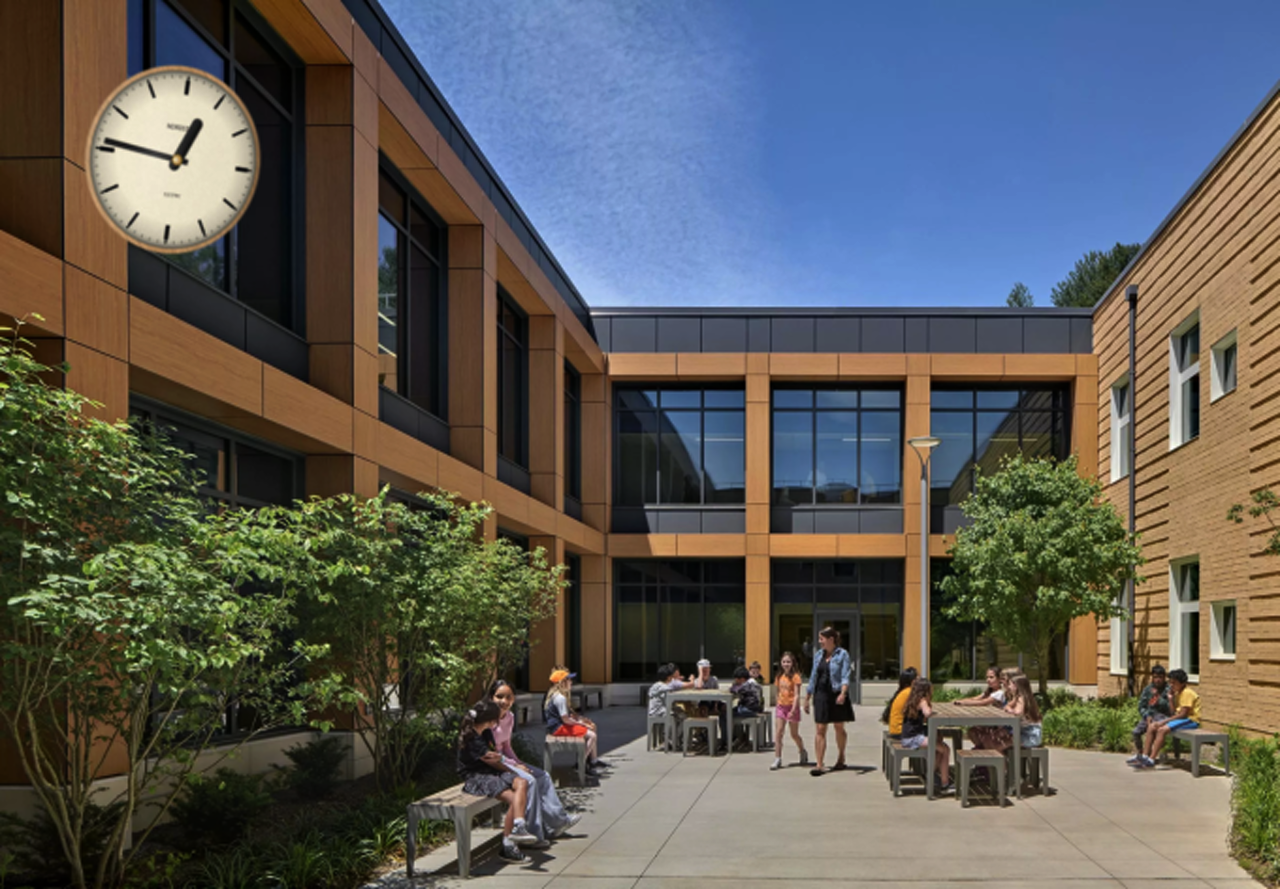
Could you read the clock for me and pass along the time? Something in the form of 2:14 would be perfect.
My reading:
12:46
